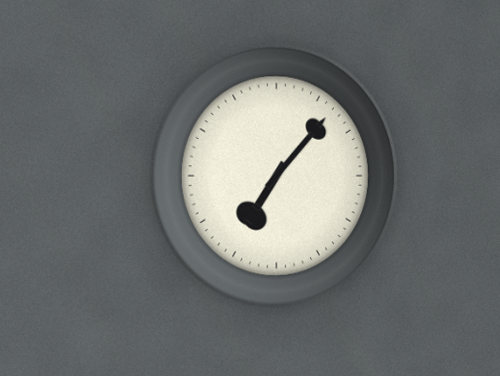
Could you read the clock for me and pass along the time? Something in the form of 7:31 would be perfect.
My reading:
7:07
